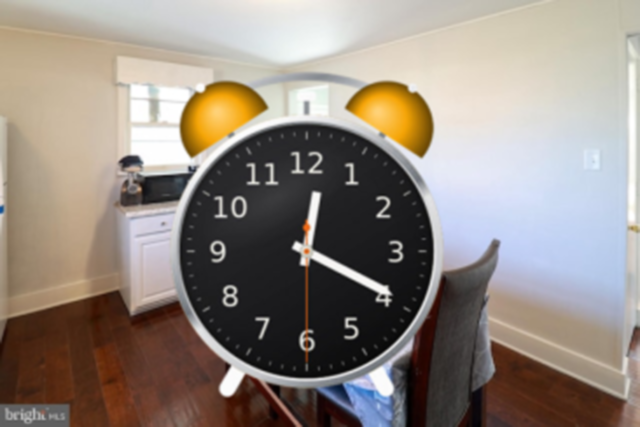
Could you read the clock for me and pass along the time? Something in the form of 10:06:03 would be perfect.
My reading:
12:19:30
